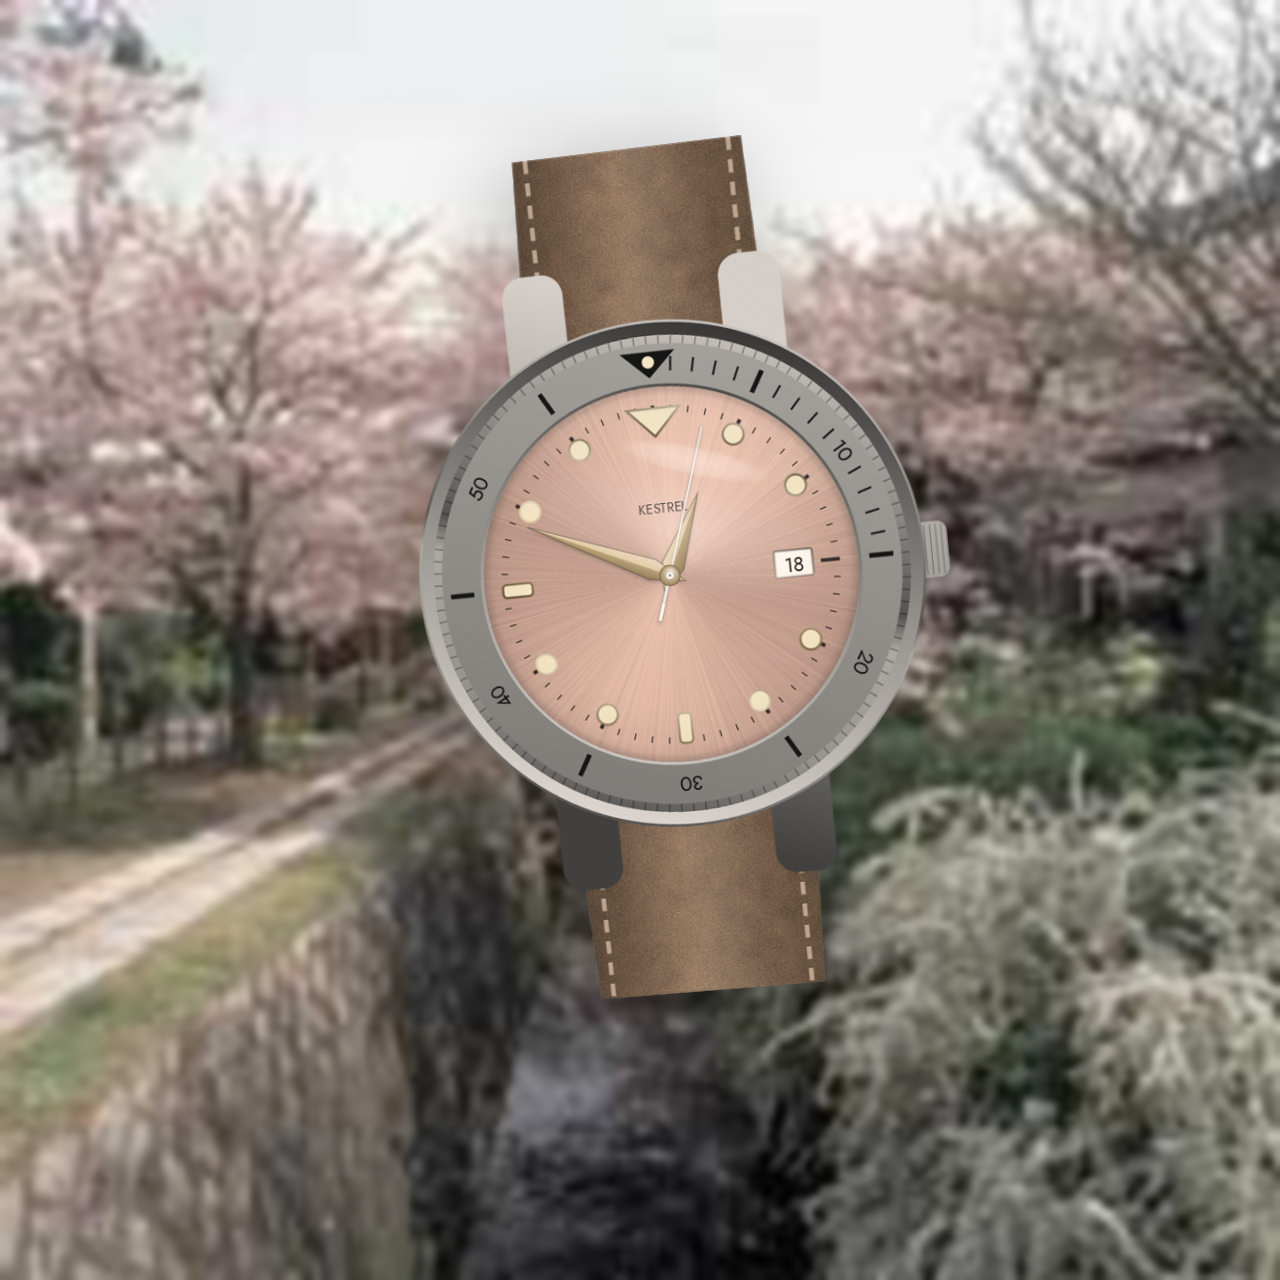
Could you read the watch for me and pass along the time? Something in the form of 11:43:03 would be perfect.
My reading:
12:49:03
